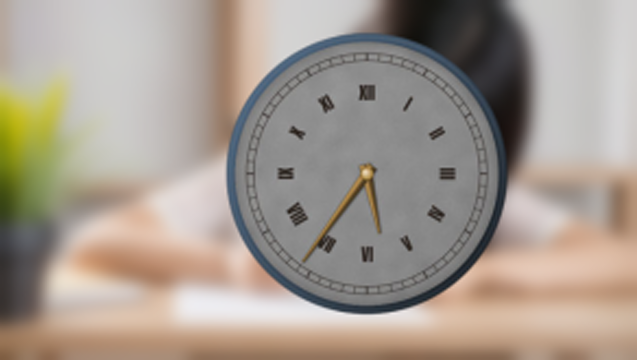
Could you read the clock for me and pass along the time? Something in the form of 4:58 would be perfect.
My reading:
5:36
